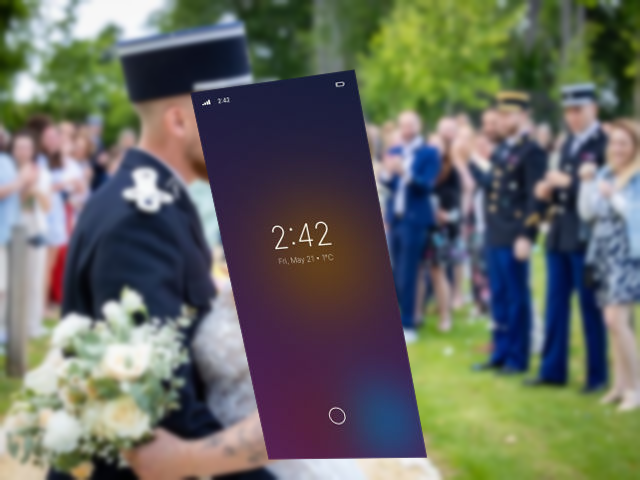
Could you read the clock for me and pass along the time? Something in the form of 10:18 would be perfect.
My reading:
2:42
